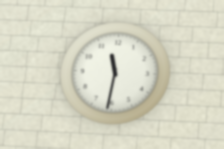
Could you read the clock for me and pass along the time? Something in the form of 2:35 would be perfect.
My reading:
11:31
